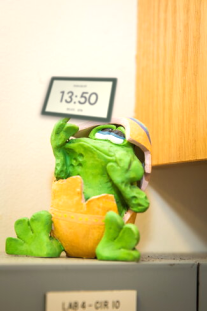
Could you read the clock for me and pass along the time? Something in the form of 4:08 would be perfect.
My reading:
13:50
